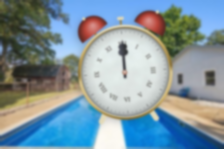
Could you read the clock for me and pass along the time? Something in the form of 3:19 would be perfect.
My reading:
12:00
